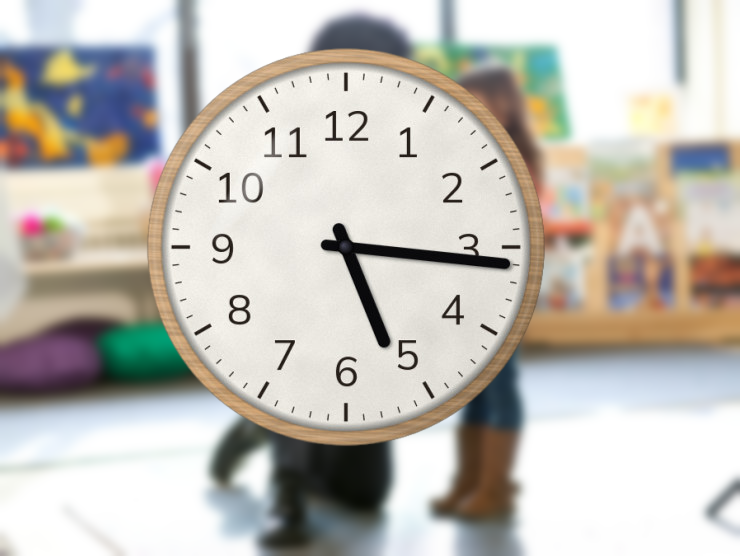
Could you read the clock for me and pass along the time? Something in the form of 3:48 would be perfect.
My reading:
5:16
